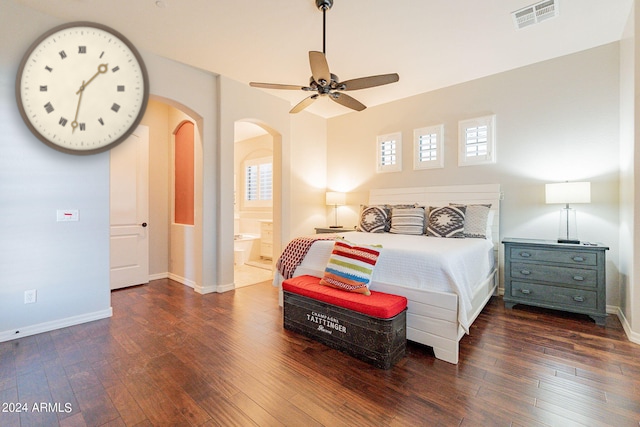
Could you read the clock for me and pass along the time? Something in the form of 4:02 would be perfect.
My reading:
1:32
